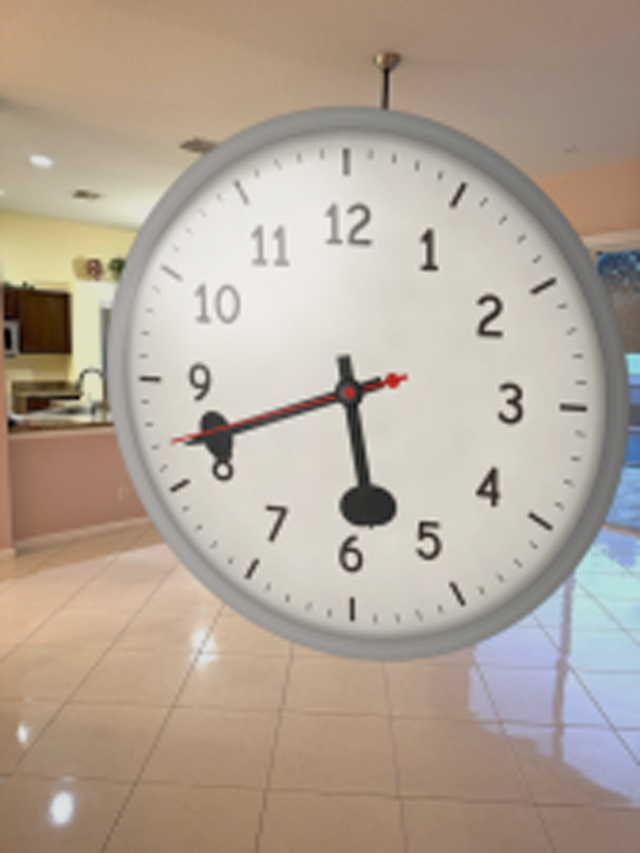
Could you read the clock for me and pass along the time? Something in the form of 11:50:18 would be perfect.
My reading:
5:41:42
